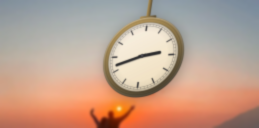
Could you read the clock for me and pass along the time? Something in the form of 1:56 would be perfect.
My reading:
2:42
